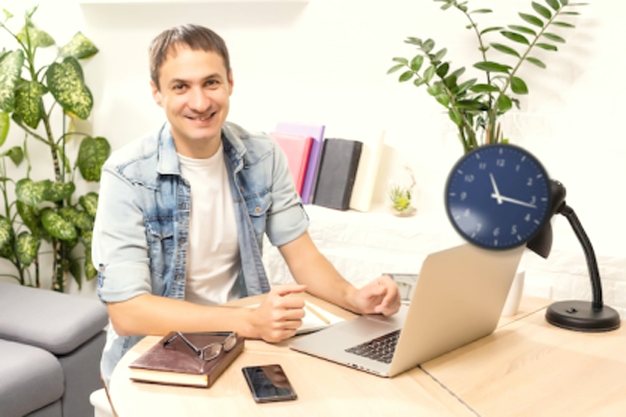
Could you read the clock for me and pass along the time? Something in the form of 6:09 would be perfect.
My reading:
11:17
